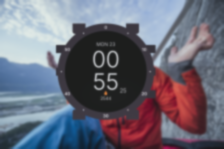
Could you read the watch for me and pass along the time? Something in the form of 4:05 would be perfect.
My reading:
0:55
